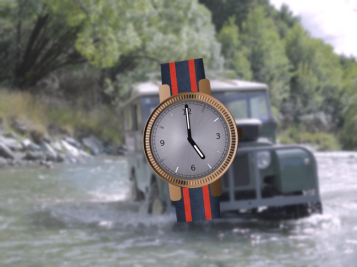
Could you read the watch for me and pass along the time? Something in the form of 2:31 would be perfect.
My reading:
5:00
